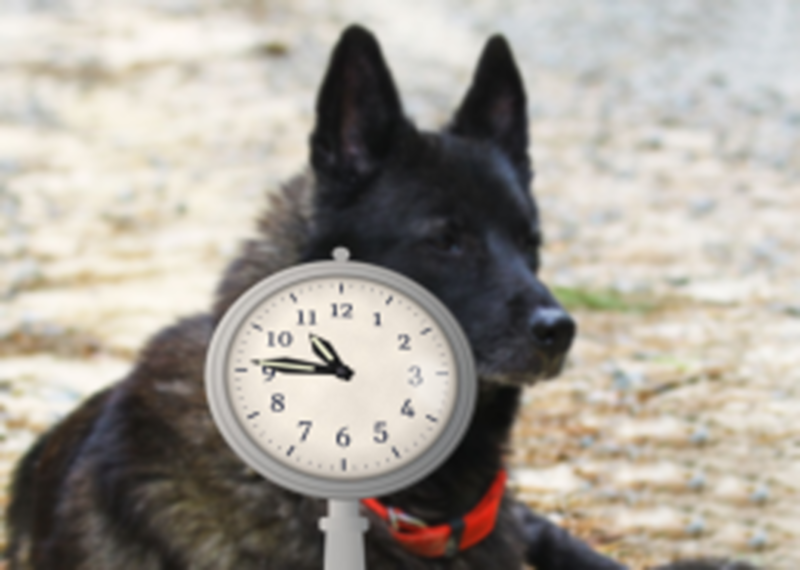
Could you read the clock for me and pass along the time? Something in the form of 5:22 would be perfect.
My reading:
10:46
